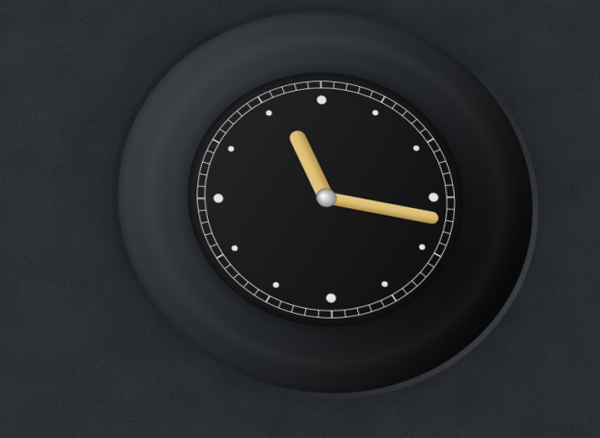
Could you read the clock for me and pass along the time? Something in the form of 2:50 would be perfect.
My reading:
11:17
